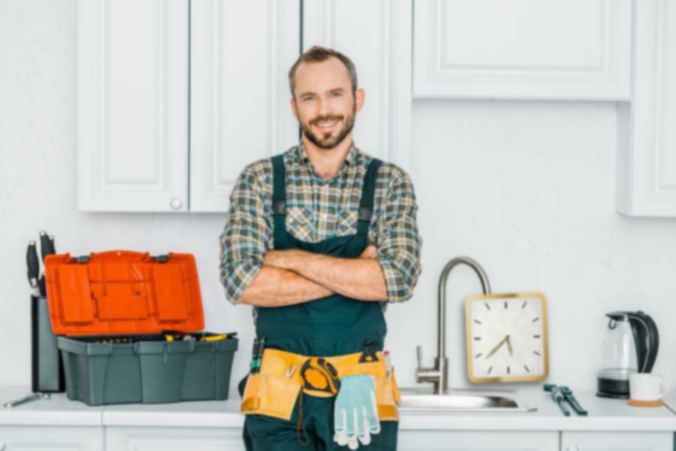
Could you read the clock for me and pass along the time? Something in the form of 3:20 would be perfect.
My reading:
5:38
